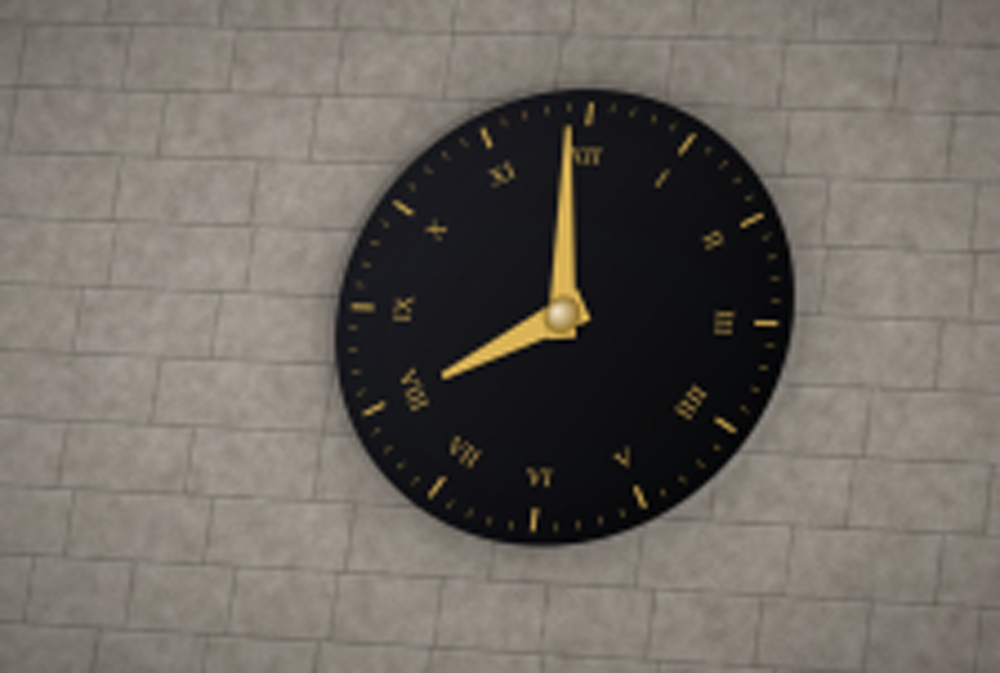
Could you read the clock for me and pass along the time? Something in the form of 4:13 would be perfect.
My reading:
7:59
